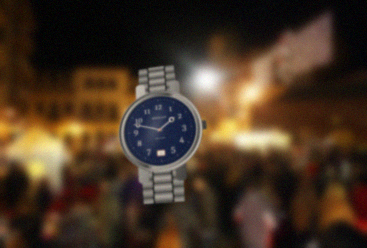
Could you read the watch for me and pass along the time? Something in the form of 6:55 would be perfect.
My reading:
1:48
